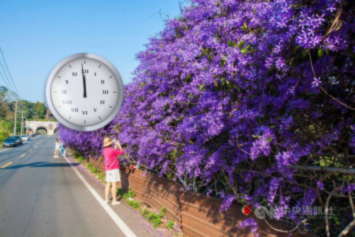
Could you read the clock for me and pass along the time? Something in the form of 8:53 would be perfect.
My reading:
11:59
